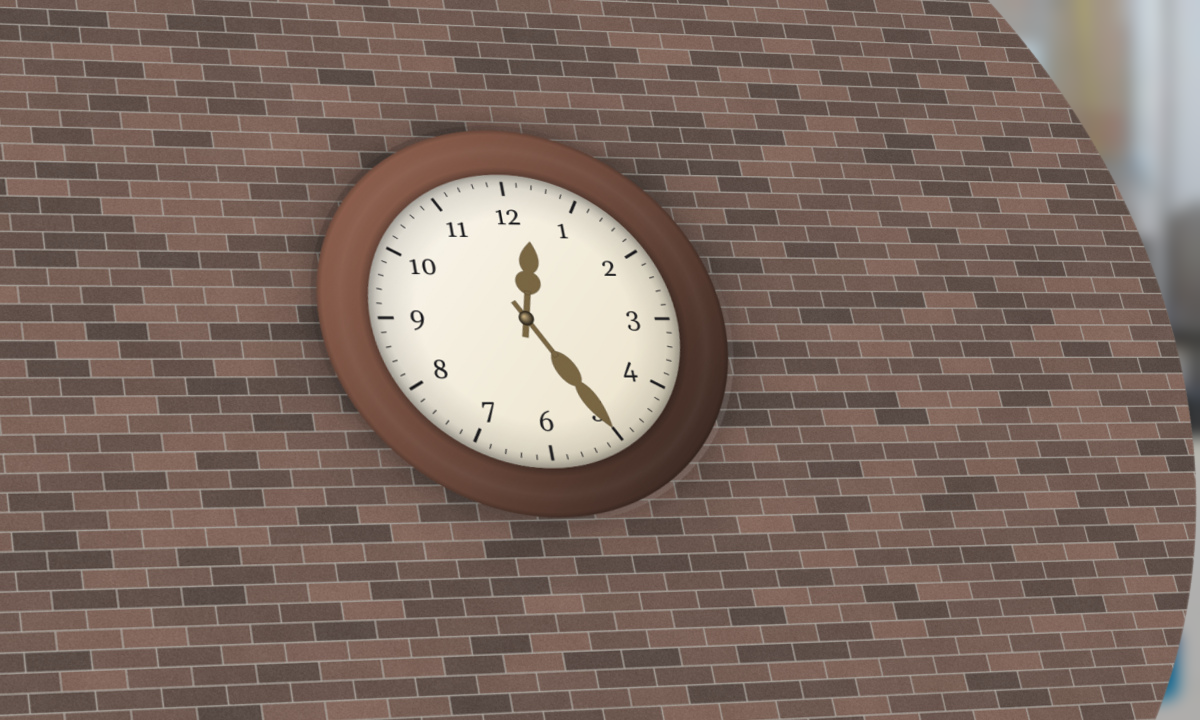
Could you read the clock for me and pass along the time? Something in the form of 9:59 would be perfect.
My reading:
12:25
